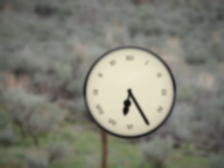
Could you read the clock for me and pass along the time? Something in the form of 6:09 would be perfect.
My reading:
6:25
